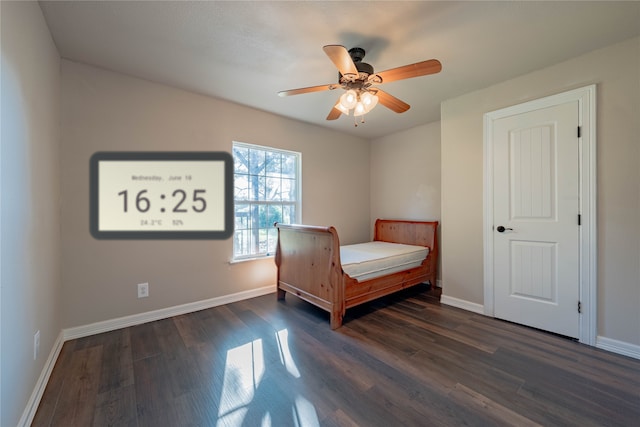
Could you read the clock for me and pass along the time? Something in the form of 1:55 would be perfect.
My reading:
16:25
